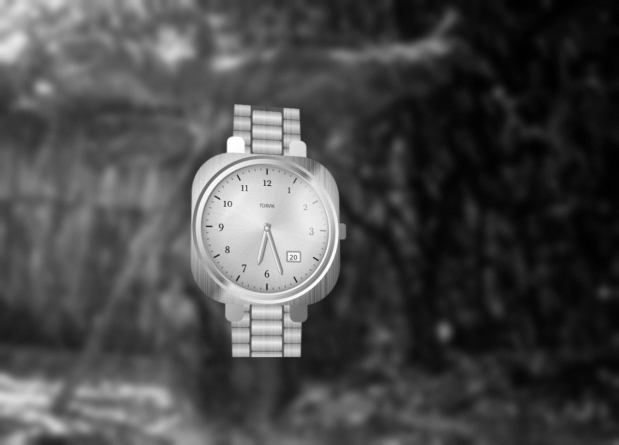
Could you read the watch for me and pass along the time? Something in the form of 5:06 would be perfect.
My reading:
6:27
